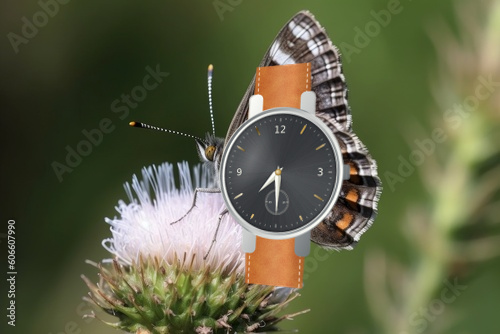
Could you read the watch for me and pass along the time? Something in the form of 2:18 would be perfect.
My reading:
7:30
